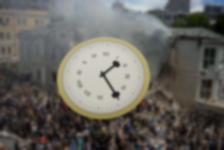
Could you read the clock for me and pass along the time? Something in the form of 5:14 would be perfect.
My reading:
1:24
